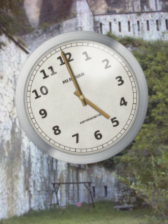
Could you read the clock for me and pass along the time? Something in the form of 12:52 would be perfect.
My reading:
5:00
